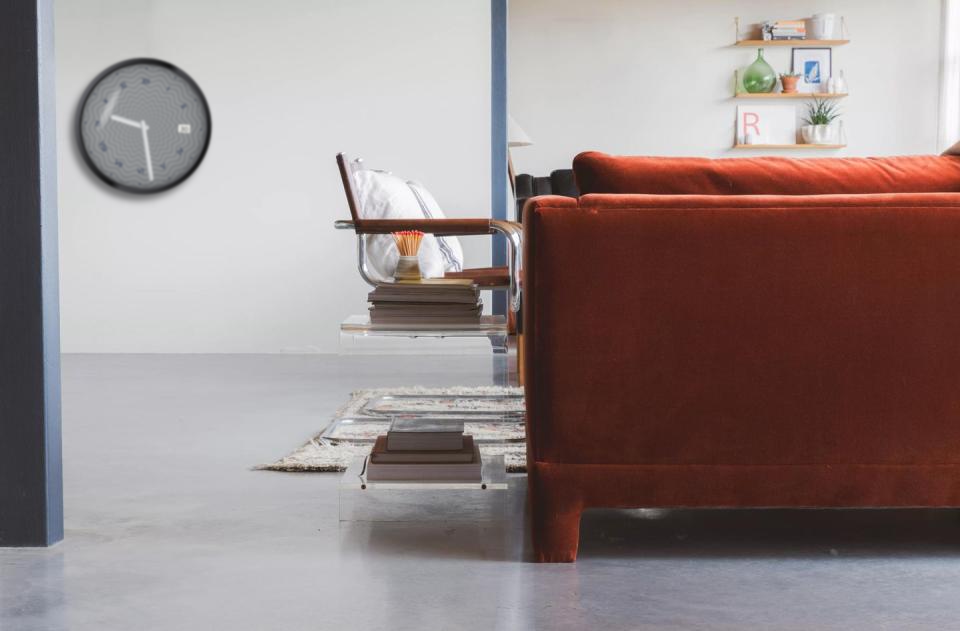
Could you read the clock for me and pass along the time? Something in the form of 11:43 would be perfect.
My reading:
9:28
